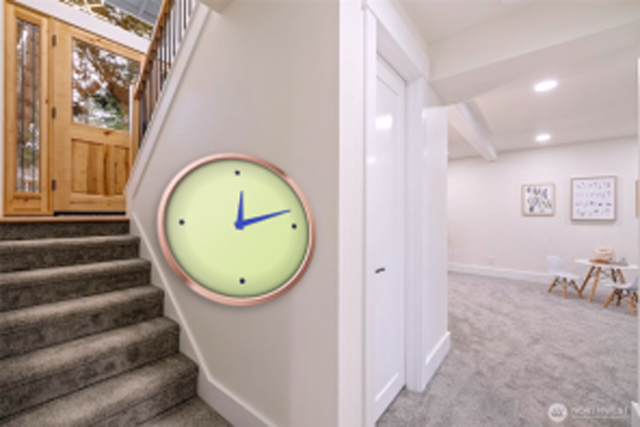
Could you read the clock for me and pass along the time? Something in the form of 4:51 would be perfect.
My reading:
12:12
